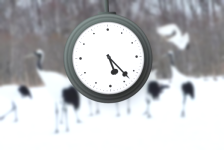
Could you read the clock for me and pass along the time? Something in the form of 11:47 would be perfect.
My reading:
5:23
